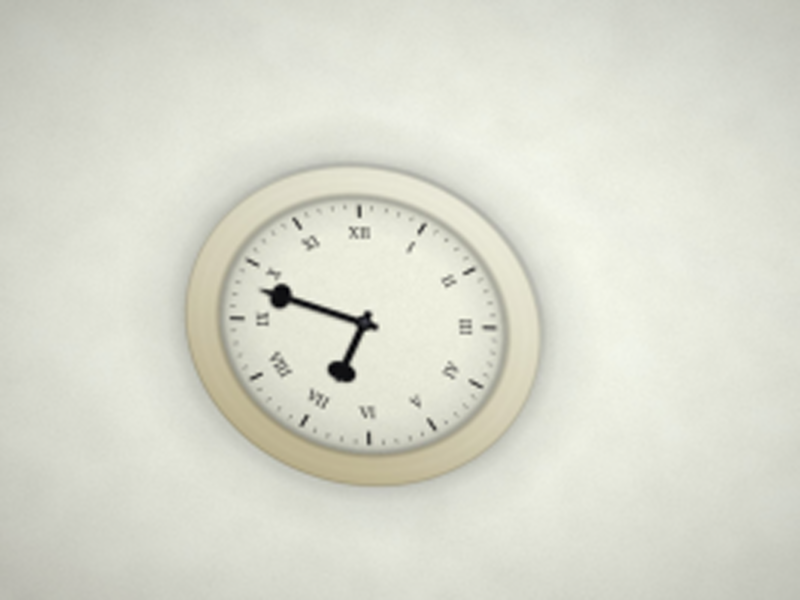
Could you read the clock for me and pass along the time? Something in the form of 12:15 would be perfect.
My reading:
6:48
